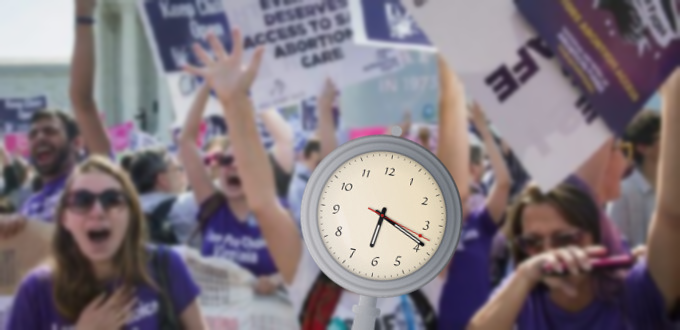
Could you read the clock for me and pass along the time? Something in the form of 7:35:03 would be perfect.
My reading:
6:19:18
